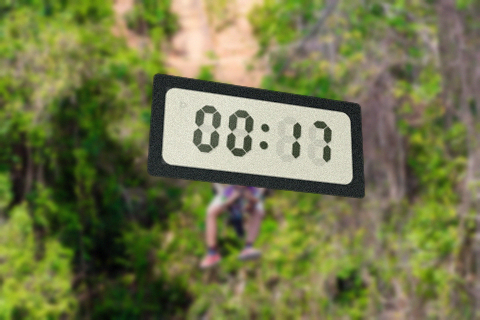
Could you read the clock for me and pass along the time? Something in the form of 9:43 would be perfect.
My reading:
0:17
